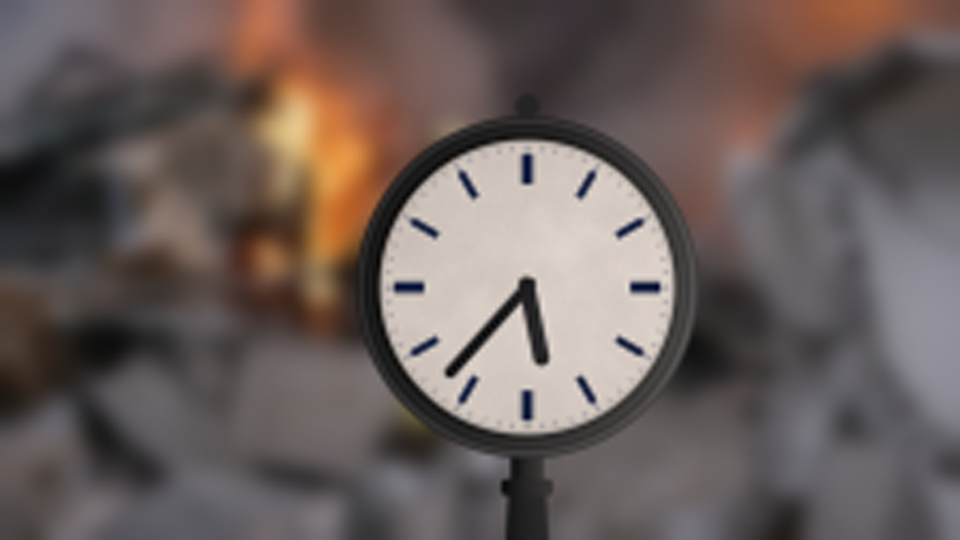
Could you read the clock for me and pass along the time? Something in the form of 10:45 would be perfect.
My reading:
5:37
